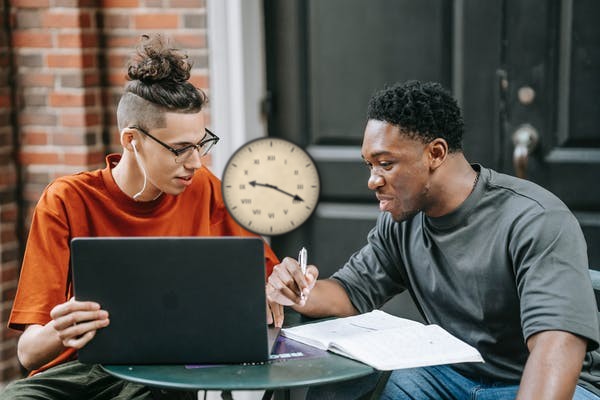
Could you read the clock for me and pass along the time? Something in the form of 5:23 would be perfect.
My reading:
9:19
